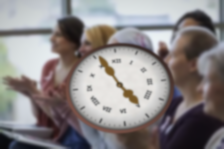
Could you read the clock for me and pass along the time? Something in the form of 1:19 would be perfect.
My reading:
4:56
